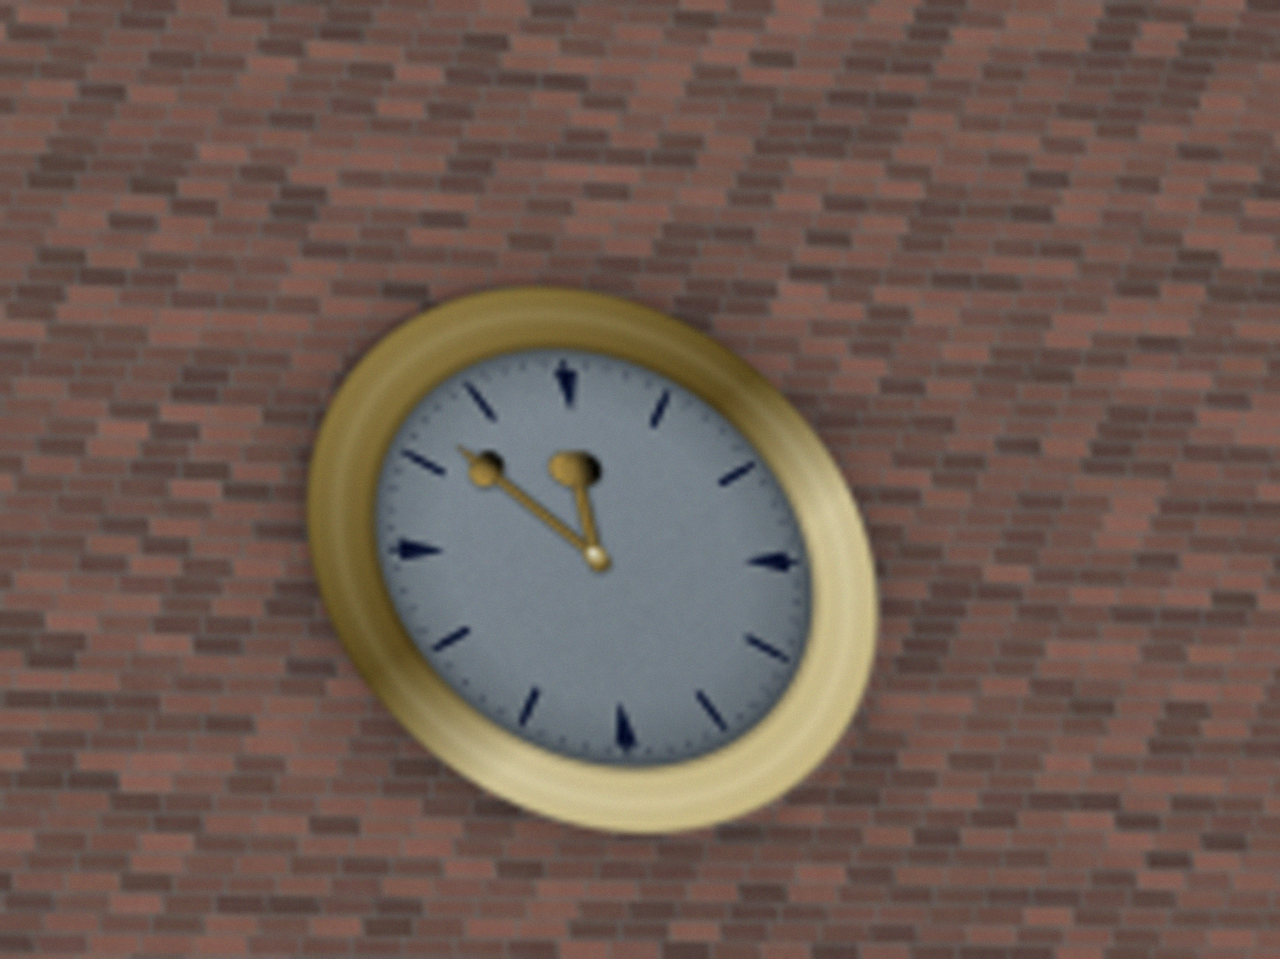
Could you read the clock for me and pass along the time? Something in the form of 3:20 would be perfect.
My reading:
11:52
